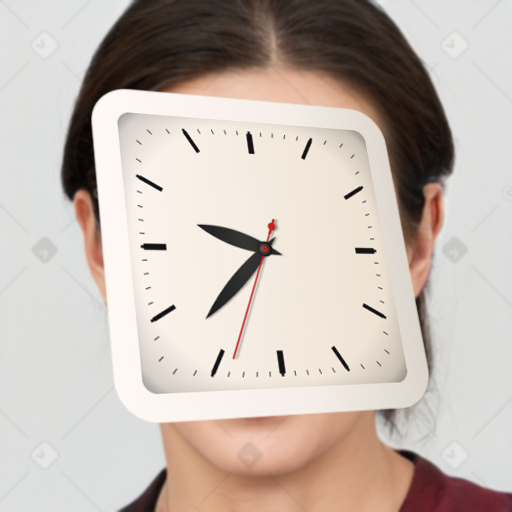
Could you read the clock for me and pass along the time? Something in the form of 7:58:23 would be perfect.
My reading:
9:37:34
